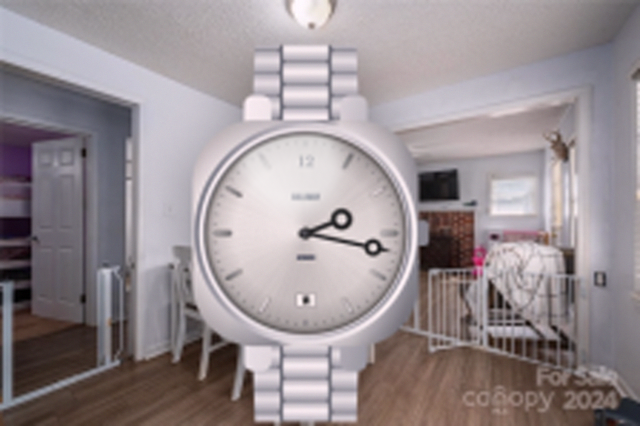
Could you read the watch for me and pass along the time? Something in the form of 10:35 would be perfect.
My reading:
2:17
